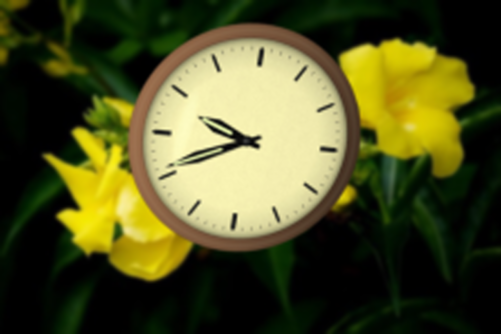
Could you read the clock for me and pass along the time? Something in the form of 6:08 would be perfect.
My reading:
9:41
